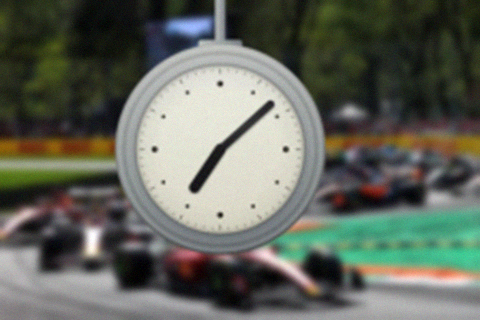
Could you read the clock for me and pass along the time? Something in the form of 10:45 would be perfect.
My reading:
7:08
